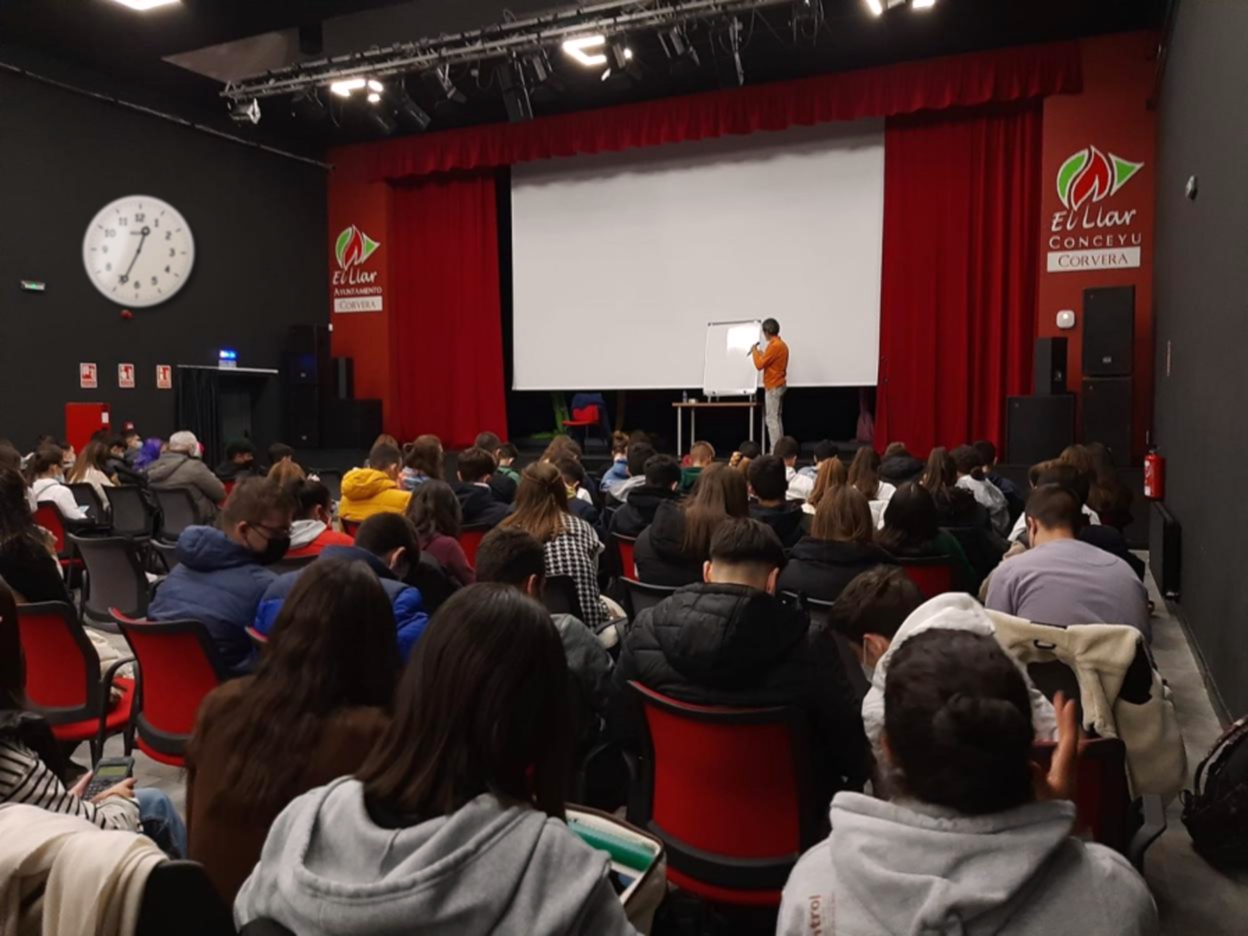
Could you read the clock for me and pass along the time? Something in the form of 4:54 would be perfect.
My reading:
12:34
